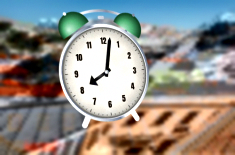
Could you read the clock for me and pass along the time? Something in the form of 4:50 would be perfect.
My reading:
8:02
